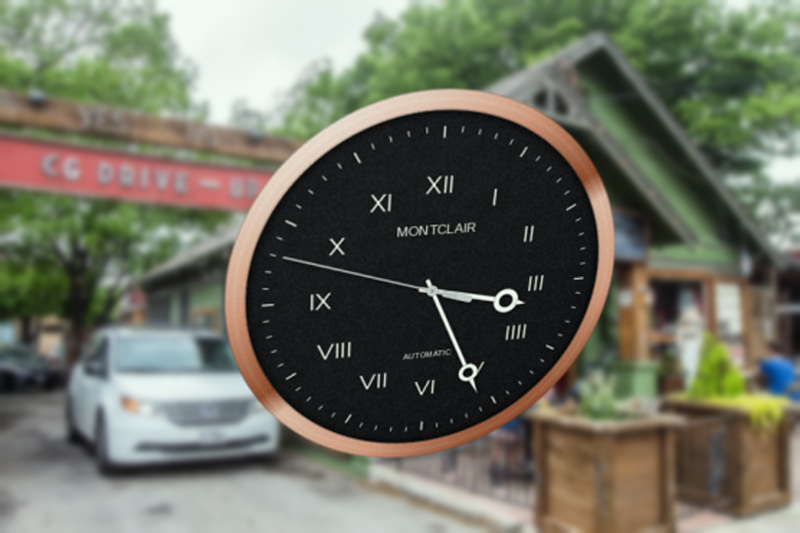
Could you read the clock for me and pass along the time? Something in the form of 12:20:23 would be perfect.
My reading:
3:25:48
